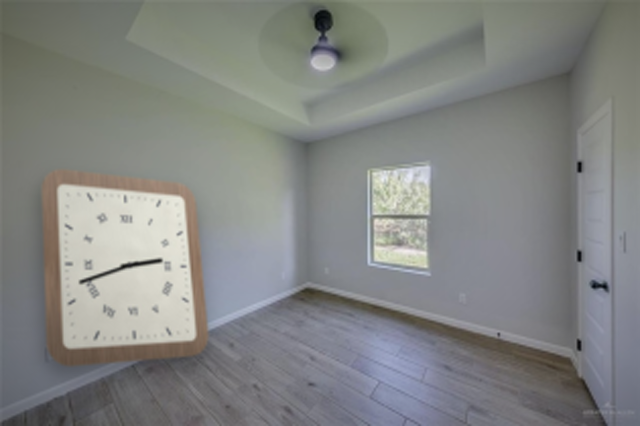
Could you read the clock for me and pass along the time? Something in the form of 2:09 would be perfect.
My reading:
2:42
